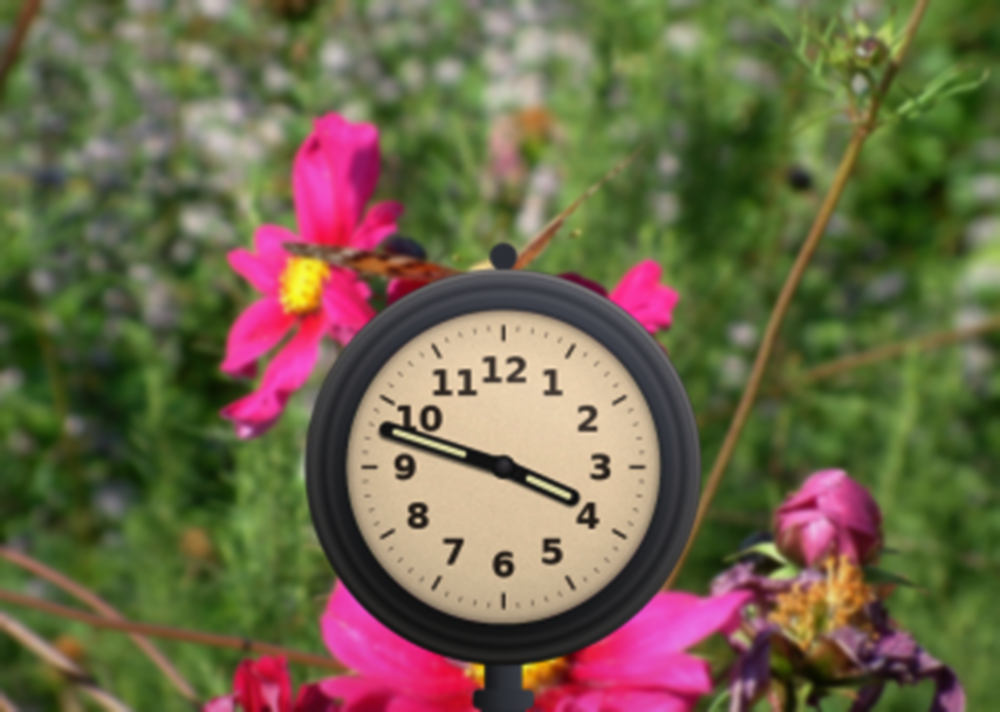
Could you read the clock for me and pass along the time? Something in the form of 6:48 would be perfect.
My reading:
3:48
